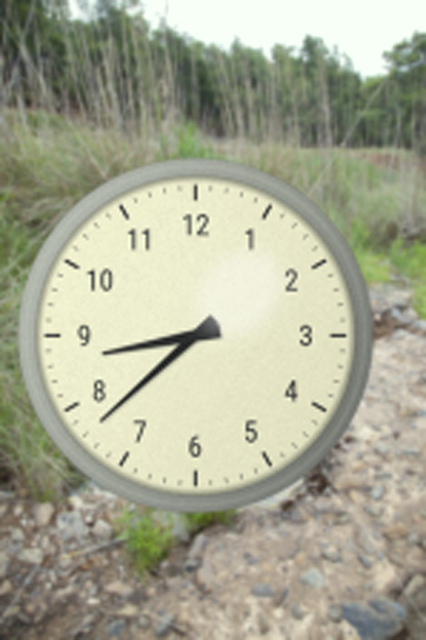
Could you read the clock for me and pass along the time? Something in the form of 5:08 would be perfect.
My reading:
8:38
